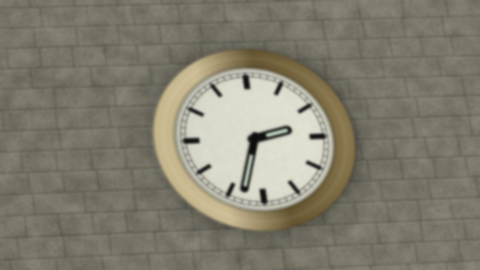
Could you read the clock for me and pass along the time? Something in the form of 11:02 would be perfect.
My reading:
2:33
